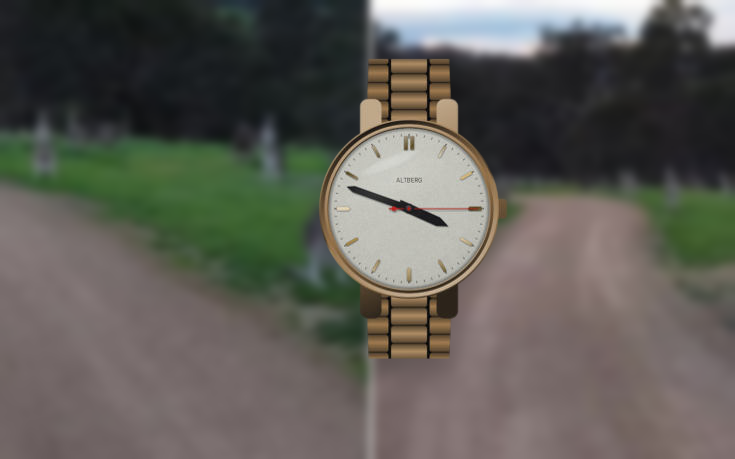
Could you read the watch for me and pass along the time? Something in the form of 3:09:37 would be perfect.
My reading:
3:48:15
